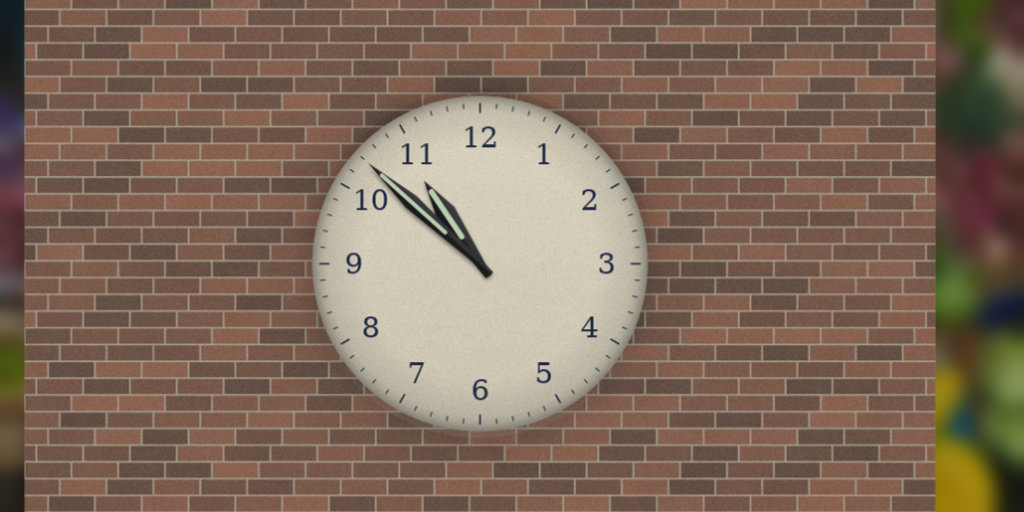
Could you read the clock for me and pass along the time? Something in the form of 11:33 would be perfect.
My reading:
10:52
